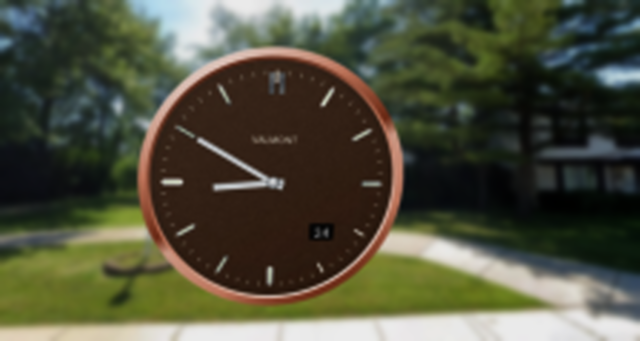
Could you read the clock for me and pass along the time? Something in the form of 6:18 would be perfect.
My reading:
8:50
